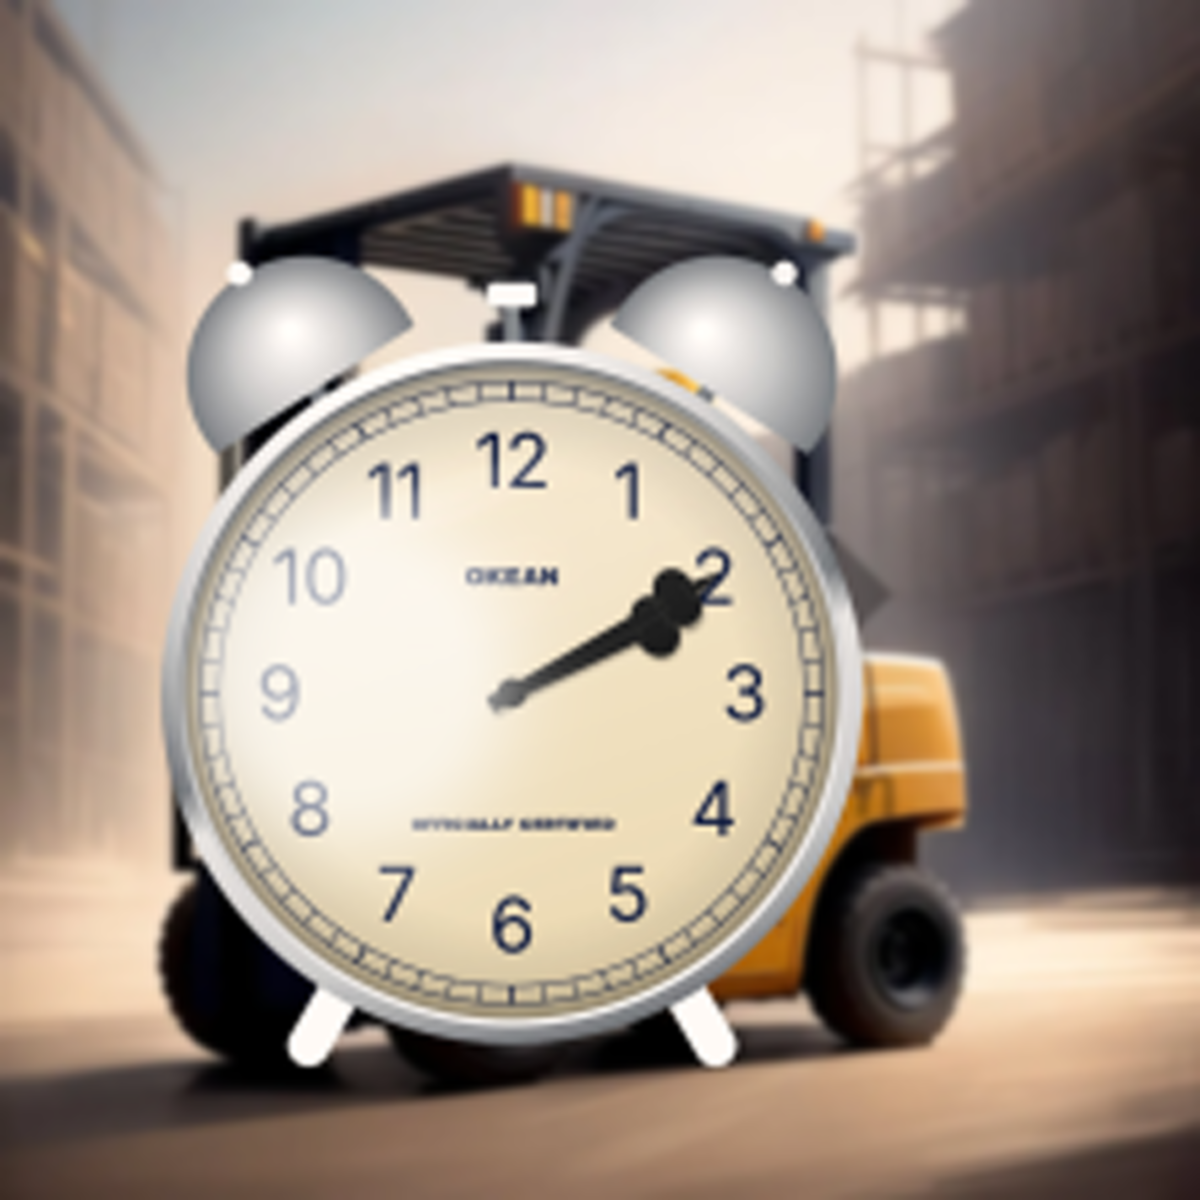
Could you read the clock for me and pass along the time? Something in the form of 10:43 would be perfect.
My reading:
2:10
